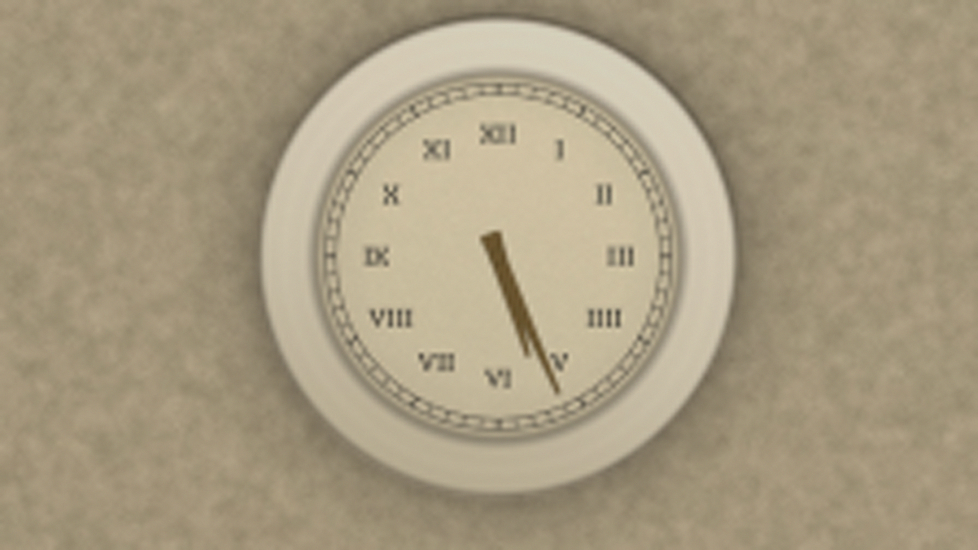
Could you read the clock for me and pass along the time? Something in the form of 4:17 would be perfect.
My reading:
5:26
